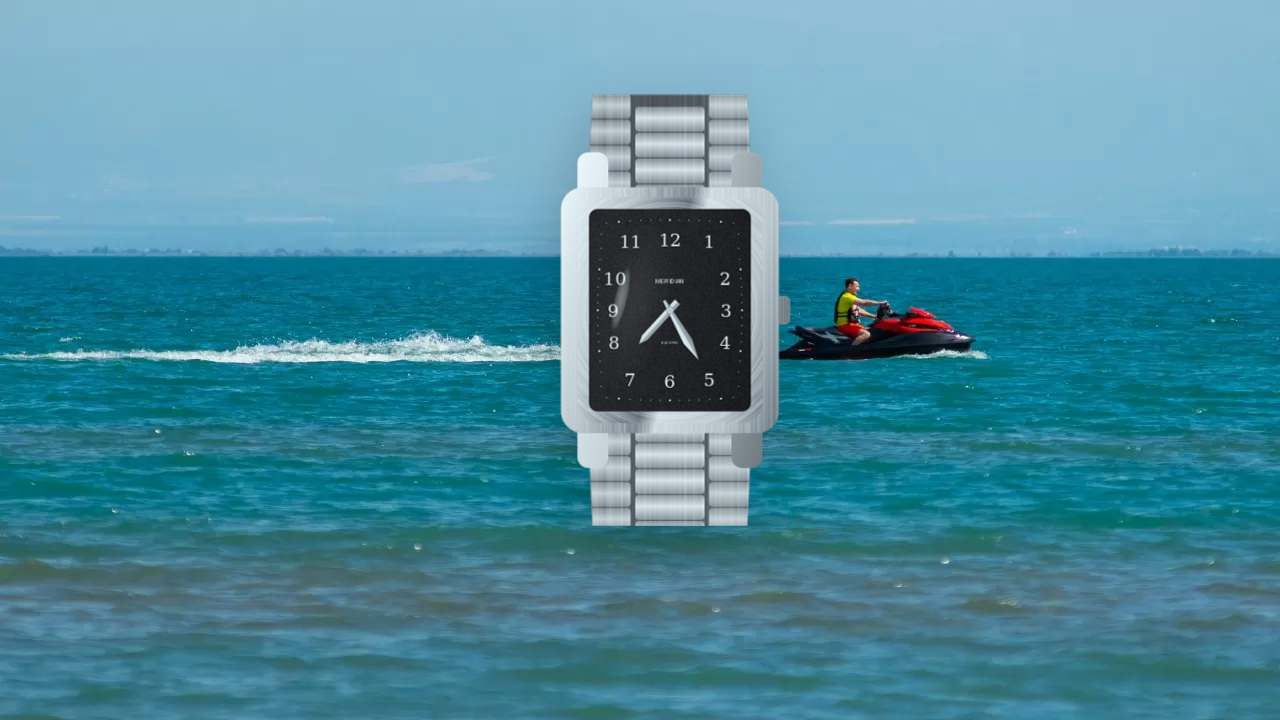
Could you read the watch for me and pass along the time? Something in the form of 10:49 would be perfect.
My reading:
7:25
